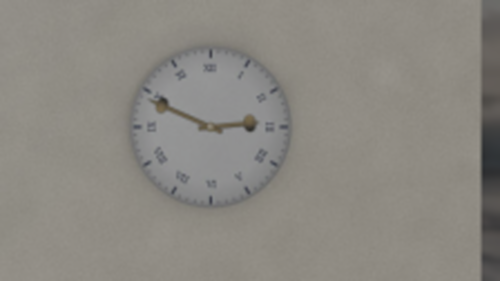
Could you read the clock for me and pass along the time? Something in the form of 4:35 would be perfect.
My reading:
2:49
